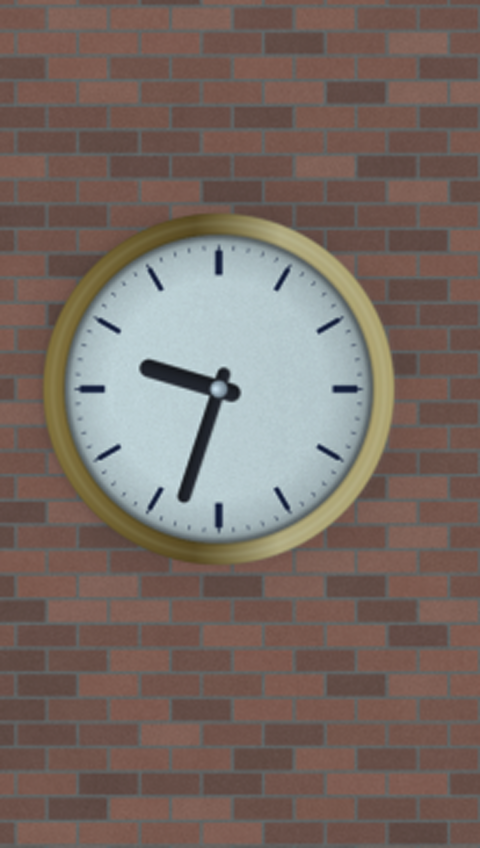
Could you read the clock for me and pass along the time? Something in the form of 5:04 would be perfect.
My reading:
9:33
